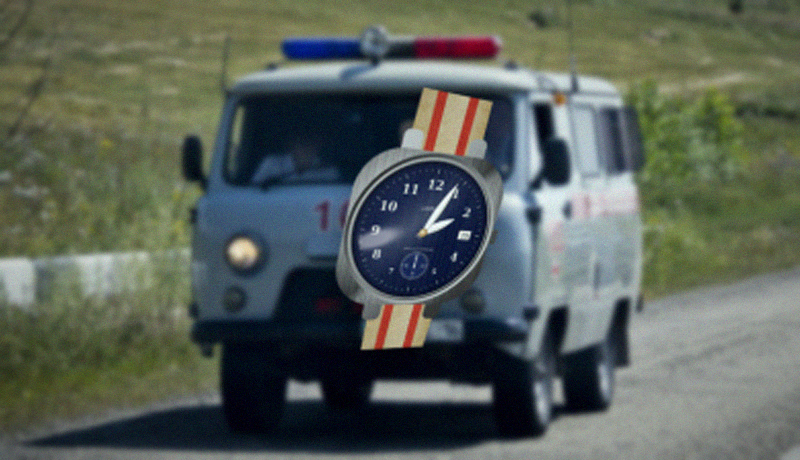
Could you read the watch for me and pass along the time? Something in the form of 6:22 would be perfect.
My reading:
2:04
